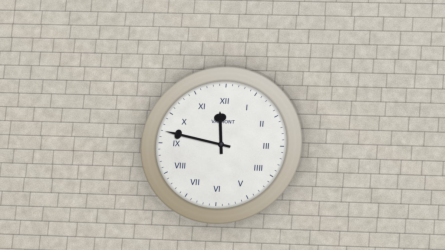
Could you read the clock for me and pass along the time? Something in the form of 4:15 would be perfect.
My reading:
11:47
